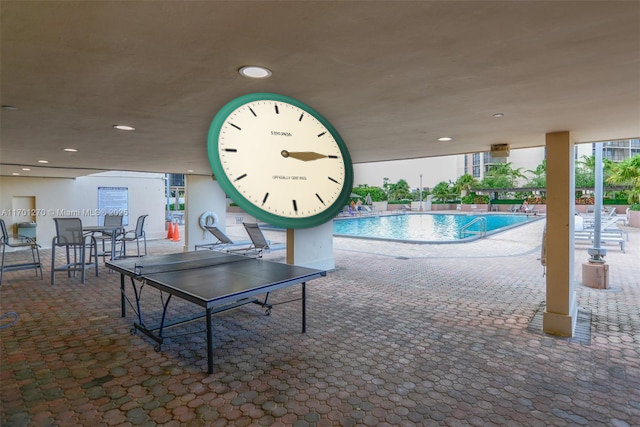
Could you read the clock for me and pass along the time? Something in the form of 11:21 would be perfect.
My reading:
3:15
